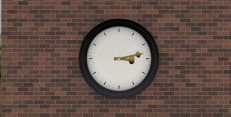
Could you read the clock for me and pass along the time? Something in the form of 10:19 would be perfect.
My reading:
3:13
